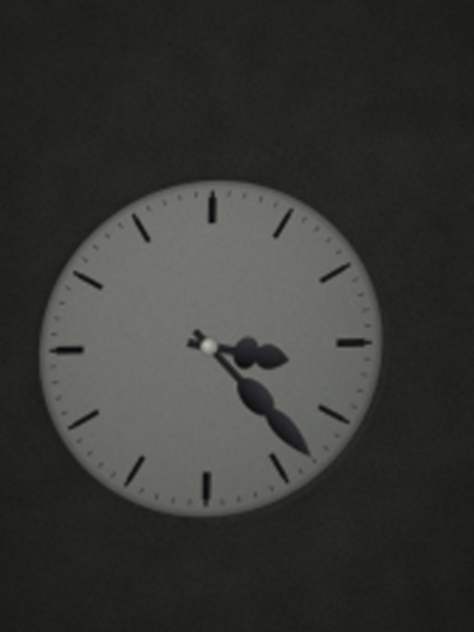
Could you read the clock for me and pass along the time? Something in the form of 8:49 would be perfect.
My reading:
3:23
